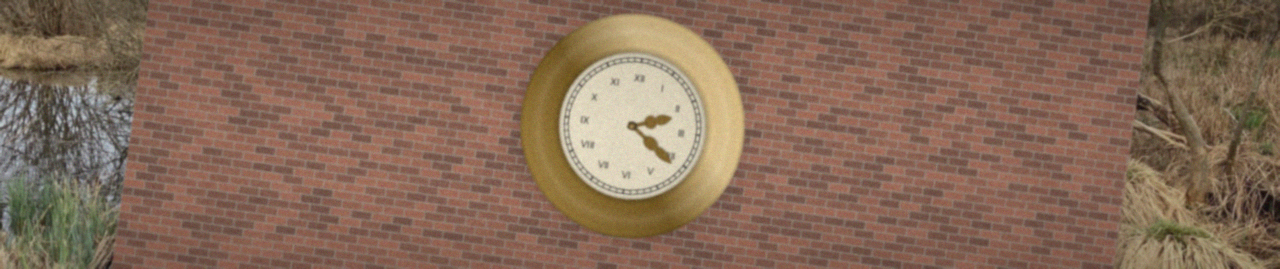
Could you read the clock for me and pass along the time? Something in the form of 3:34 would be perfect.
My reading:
2:21
